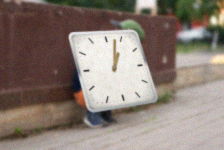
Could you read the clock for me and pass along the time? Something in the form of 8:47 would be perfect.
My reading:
1:03
